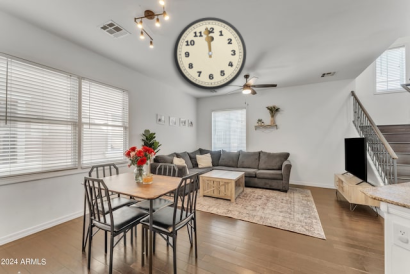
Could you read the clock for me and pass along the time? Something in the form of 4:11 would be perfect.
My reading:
11:59
